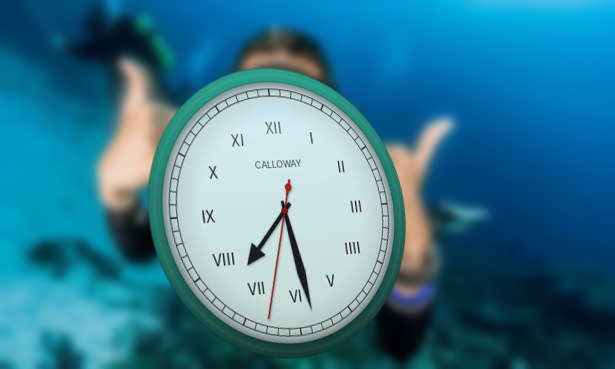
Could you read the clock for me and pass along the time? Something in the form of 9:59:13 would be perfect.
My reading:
7:28:33
